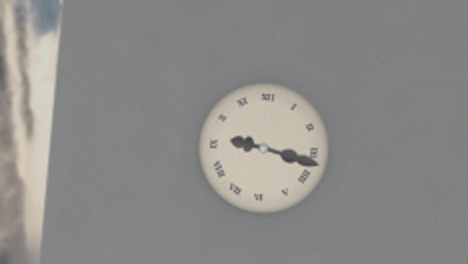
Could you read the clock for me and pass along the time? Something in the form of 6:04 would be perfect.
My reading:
9:17
